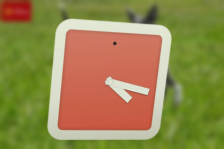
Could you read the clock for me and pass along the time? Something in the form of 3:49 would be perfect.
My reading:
4:17
